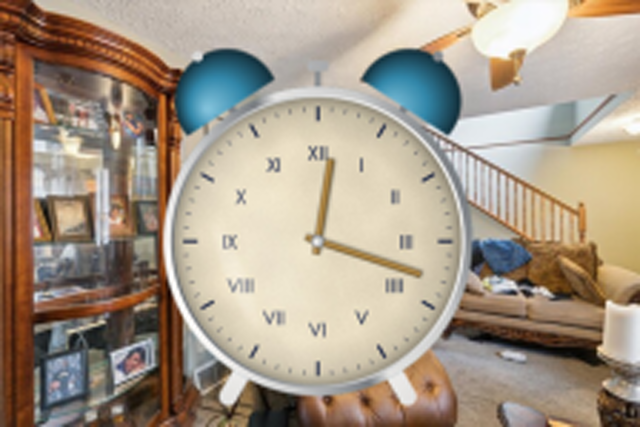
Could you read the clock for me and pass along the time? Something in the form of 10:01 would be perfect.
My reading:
12:18
